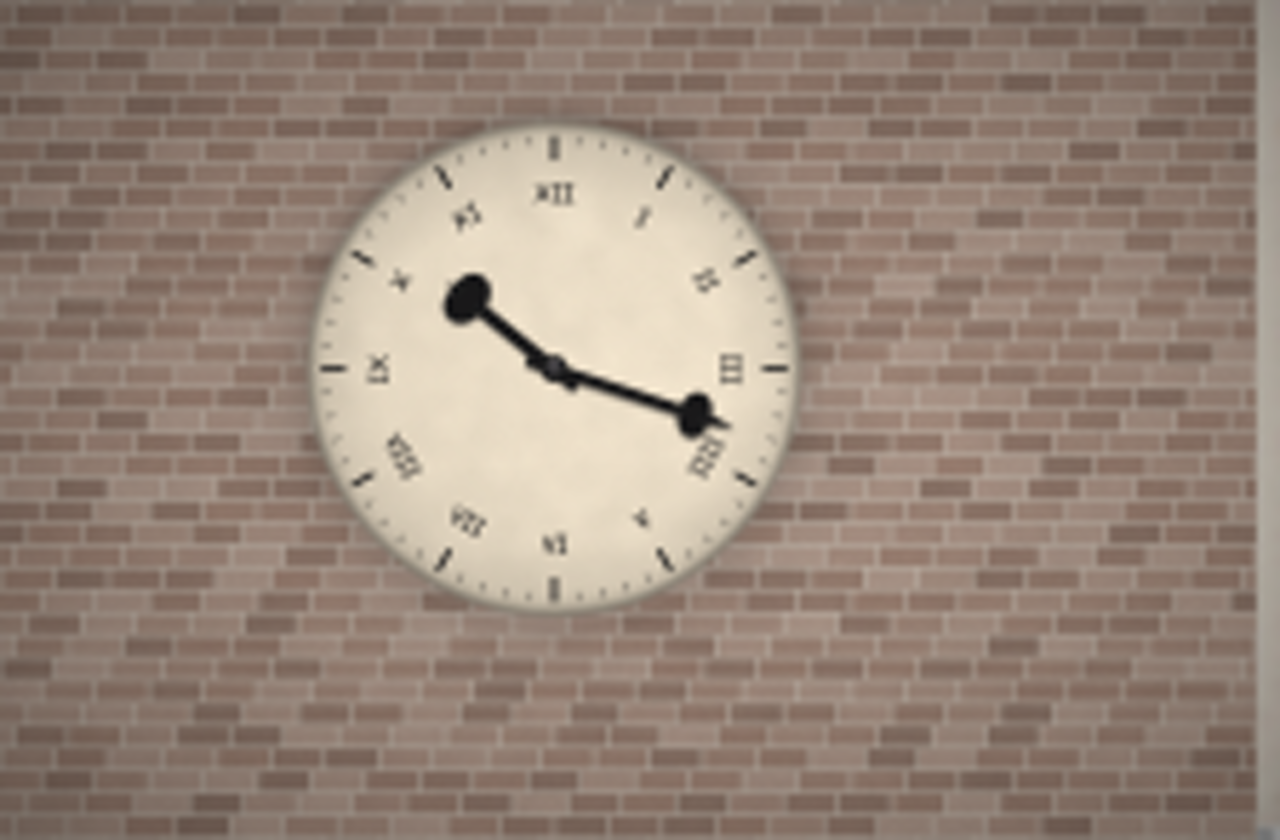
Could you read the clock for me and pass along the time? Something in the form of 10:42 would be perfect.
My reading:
10:18
